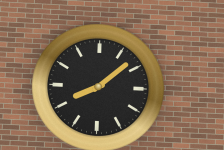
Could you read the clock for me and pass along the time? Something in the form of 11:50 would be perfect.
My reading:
8:08
